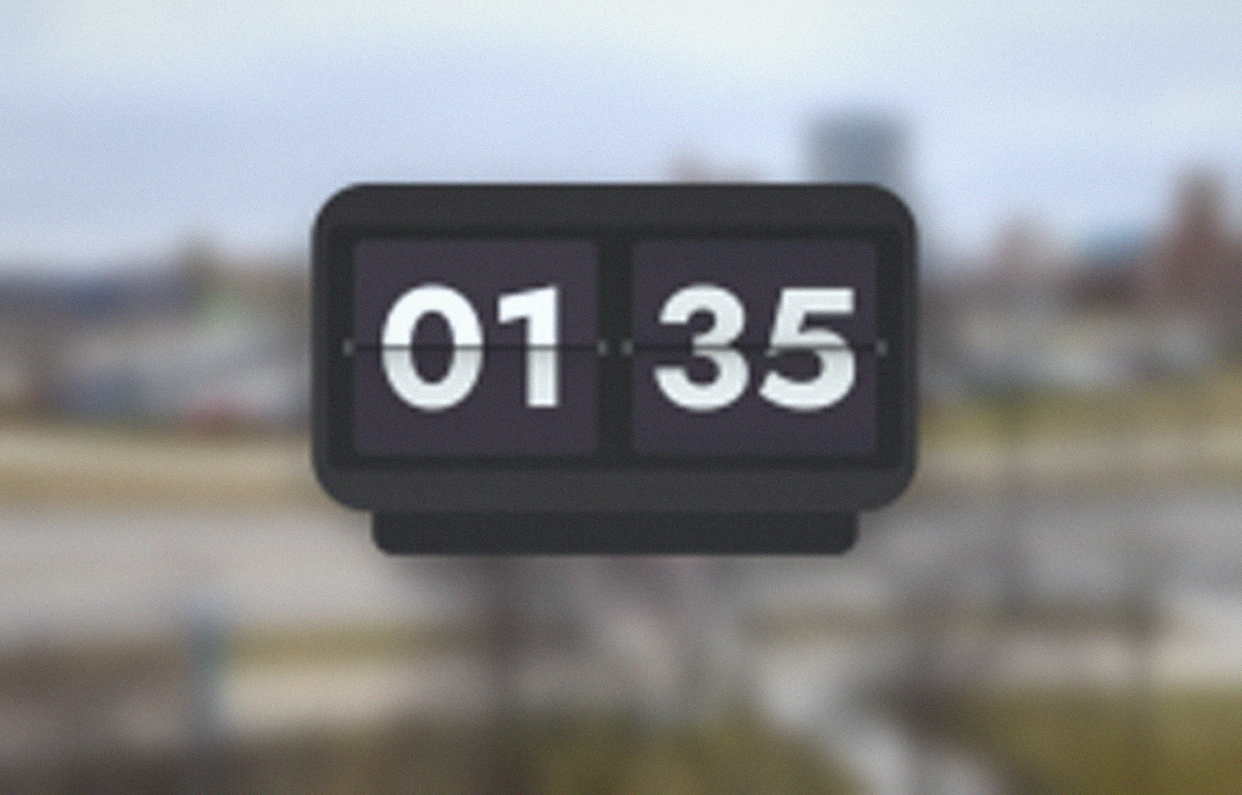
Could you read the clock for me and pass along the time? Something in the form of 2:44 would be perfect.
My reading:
1:35
